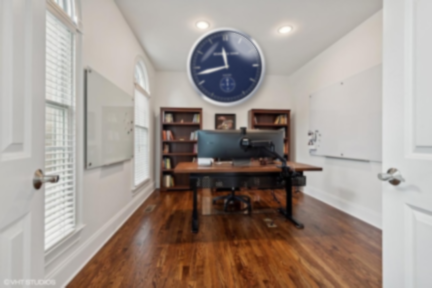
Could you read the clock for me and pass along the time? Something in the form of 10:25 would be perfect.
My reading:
11:43
